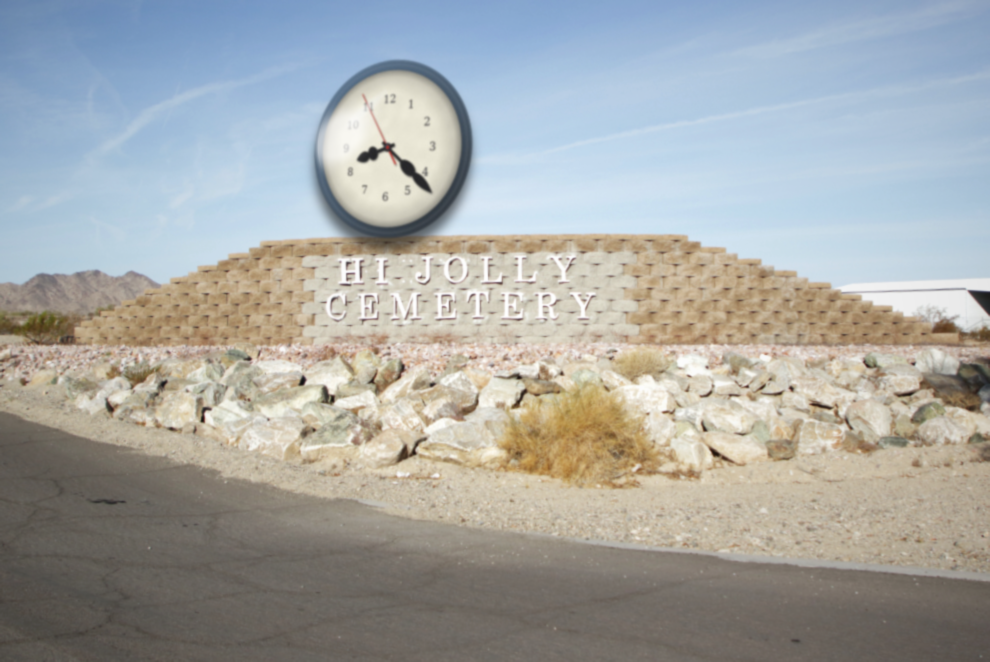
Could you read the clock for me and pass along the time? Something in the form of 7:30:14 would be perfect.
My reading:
8:21:55
